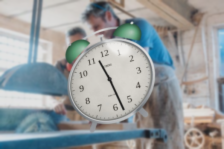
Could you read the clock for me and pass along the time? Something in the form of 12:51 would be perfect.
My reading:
11:28
